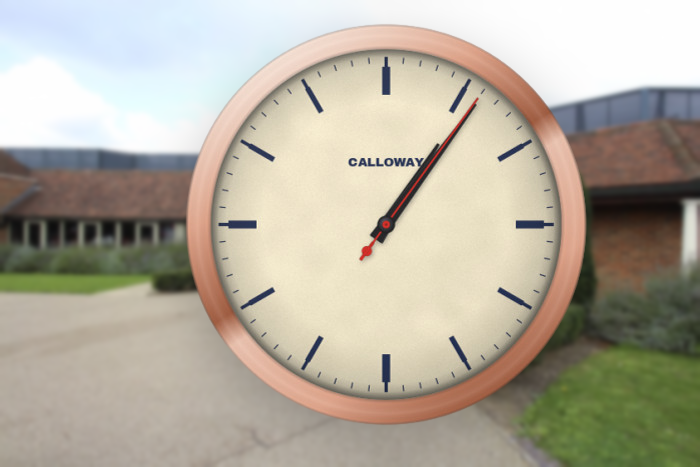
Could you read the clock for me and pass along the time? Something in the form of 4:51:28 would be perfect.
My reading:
1:06:06
